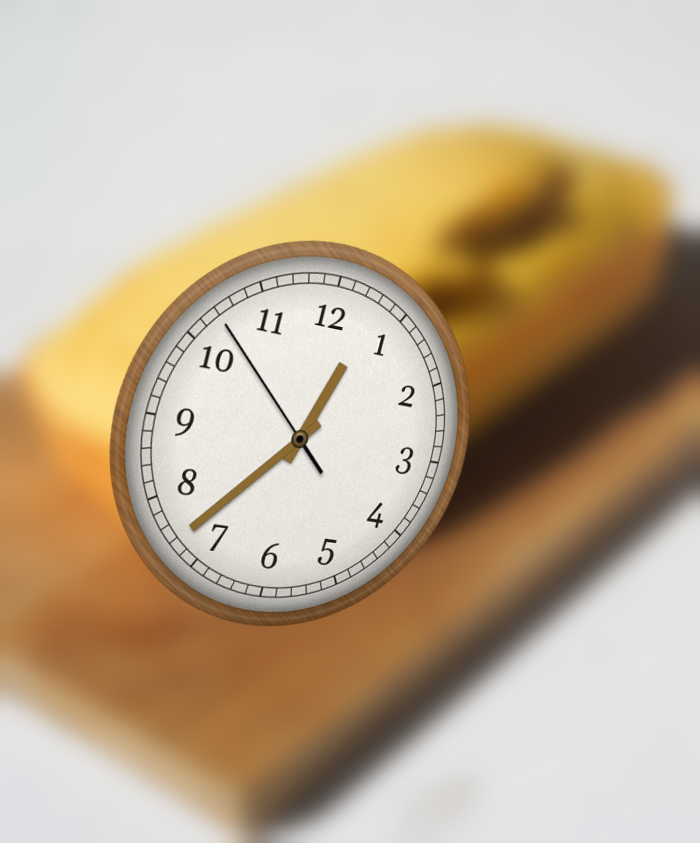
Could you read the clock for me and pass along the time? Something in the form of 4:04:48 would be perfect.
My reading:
12:36:52
